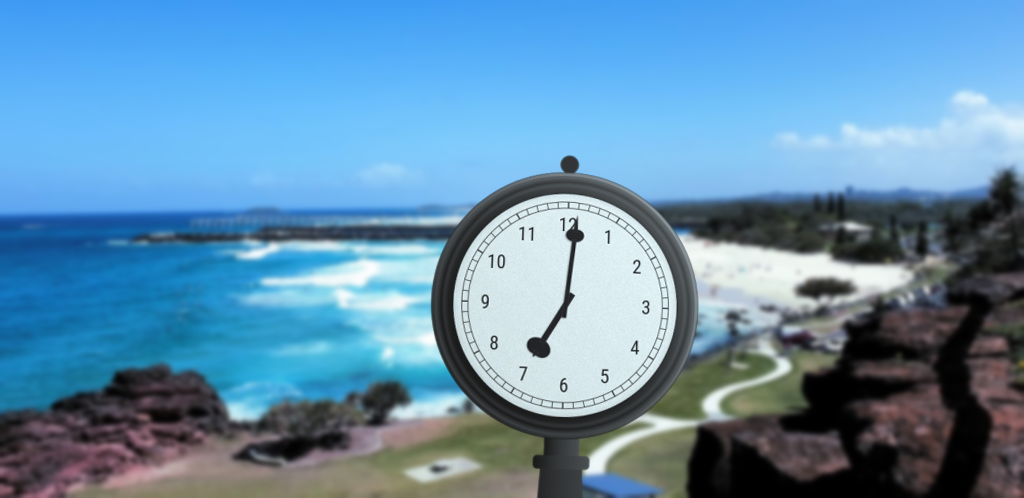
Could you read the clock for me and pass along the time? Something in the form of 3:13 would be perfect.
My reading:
7:01
